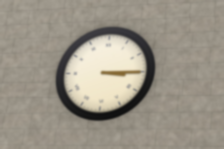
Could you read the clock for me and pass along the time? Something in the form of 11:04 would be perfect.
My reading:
3:15
